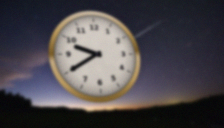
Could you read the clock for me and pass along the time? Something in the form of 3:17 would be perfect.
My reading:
9:40
